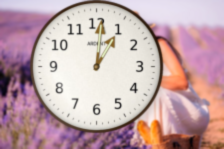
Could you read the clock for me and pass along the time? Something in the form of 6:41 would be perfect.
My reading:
1:01
